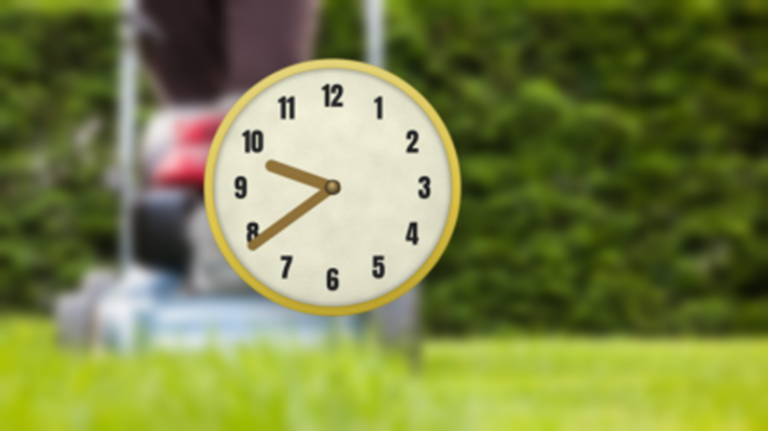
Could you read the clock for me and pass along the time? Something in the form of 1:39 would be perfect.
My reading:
9:39
